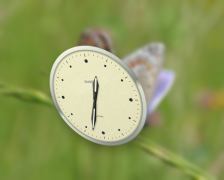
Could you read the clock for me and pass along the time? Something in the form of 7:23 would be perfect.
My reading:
12:33
